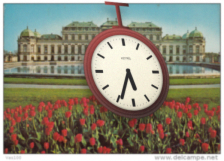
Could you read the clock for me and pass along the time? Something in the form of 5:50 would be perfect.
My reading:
5:34
